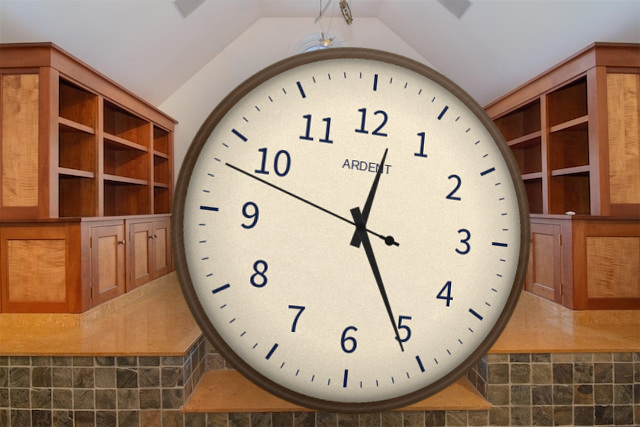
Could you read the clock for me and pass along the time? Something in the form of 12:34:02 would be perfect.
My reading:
12:25:48
